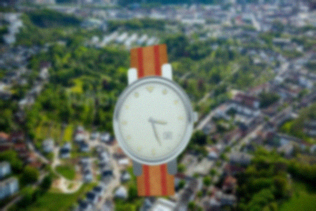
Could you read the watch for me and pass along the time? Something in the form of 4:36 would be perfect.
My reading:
3:27
